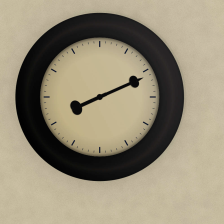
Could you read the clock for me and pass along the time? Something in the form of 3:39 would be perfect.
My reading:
8:11
